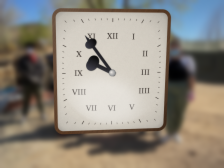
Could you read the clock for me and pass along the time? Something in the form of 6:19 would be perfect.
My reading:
9:54
